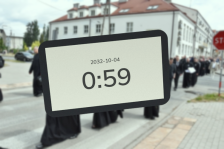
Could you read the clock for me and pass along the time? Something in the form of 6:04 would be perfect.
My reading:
0:59
